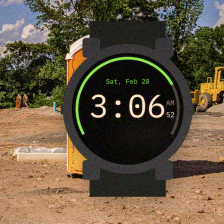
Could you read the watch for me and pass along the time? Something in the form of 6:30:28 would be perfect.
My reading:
3:06:52
